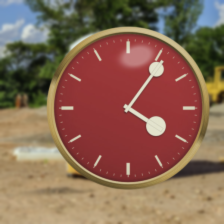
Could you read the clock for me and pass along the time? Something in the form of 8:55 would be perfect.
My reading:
4:06
